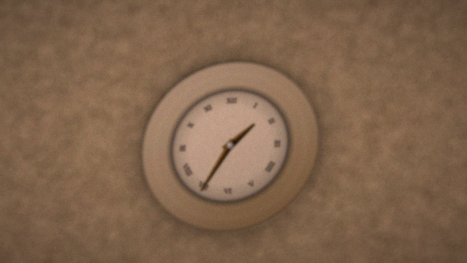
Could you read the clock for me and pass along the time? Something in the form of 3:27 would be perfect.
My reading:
1:35
